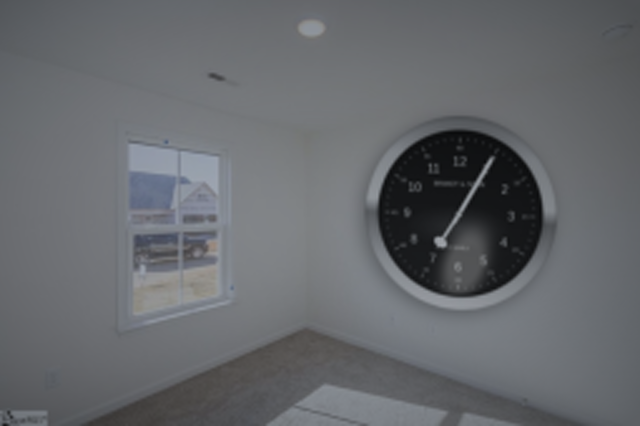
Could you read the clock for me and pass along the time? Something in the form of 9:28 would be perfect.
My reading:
7:05
